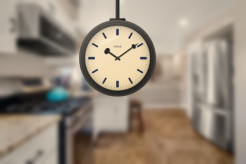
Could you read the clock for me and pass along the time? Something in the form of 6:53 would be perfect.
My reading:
10:09
